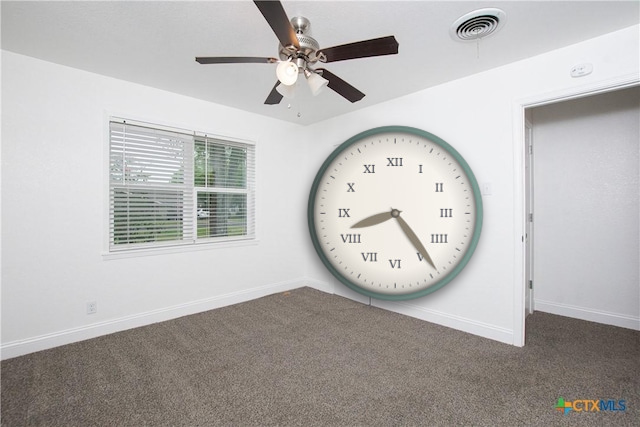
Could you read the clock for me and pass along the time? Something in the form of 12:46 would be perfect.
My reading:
8:24
